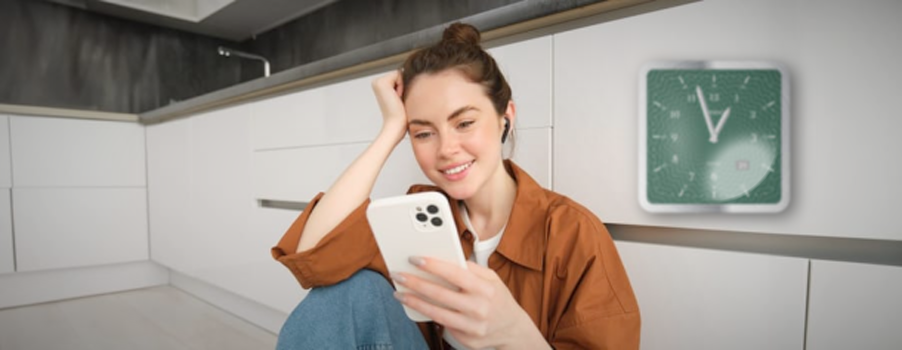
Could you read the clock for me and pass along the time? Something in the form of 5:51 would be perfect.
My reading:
12:57
